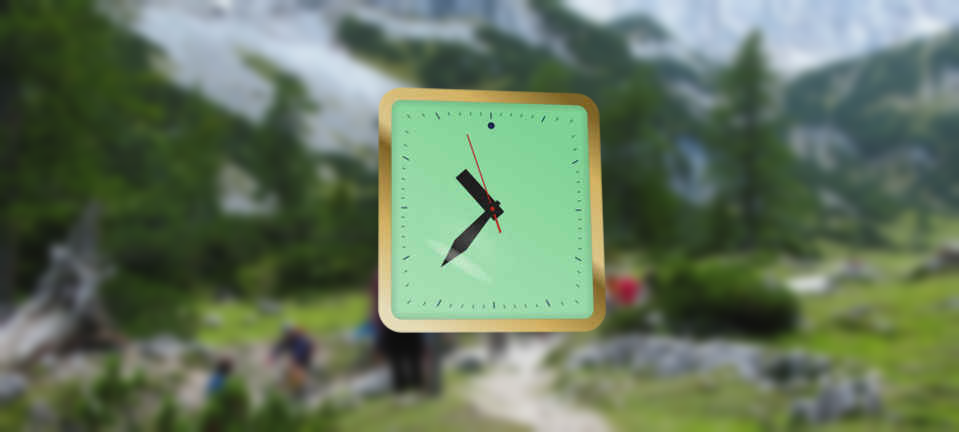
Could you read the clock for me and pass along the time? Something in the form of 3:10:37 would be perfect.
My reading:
10:36:57
